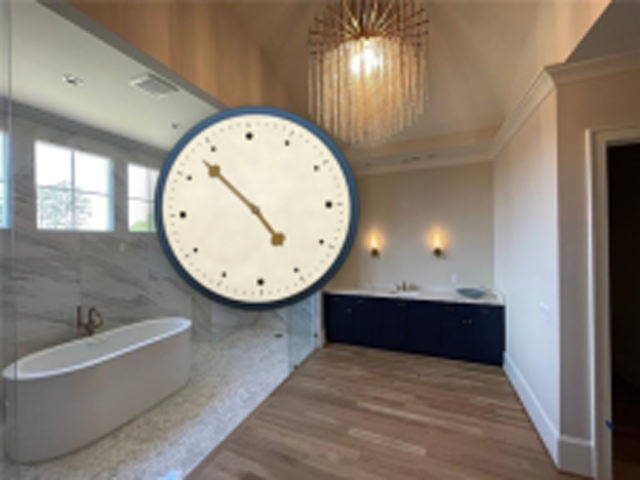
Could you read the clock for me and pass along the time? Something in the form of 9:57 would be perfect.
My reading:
4:53
